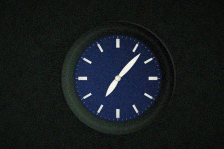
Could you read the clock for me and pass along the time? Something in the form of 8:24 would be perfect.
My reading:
7:07
